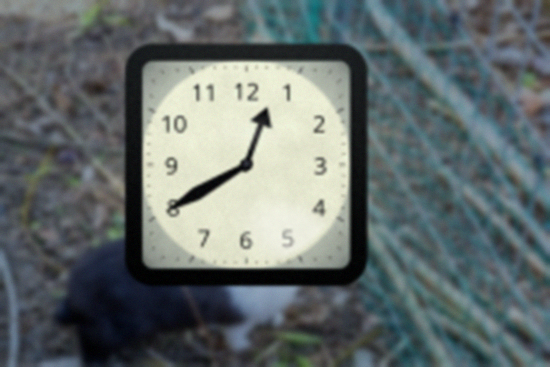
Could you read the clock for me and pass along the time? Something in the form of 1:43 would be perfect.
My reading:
12:40
